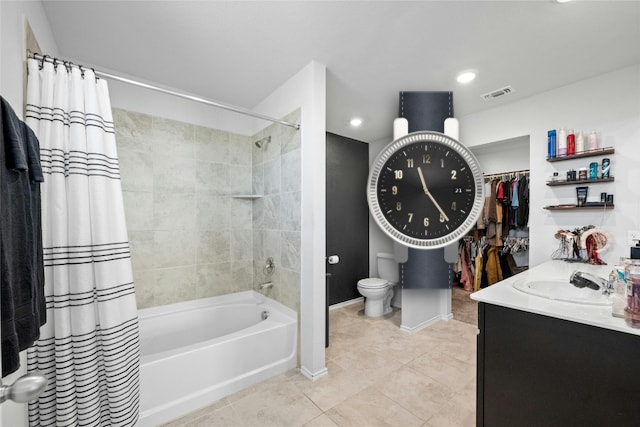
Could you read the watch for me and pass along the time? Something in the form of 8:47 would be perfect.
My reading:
11:24
